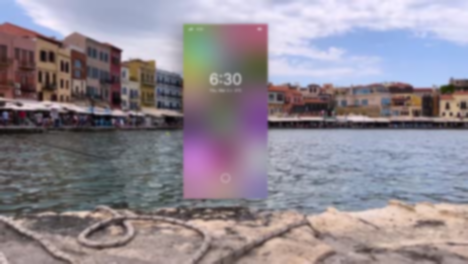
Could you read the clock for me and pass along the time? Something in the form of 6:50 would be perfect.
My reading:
6:30
